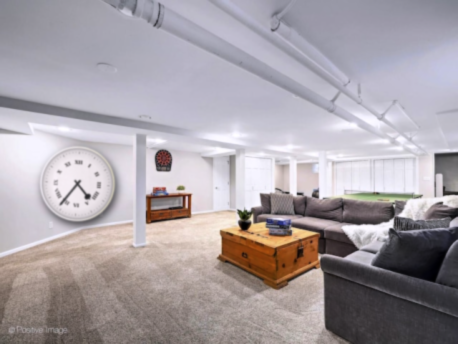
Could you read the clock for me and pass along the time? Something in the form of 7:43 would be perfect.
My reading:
4:36
